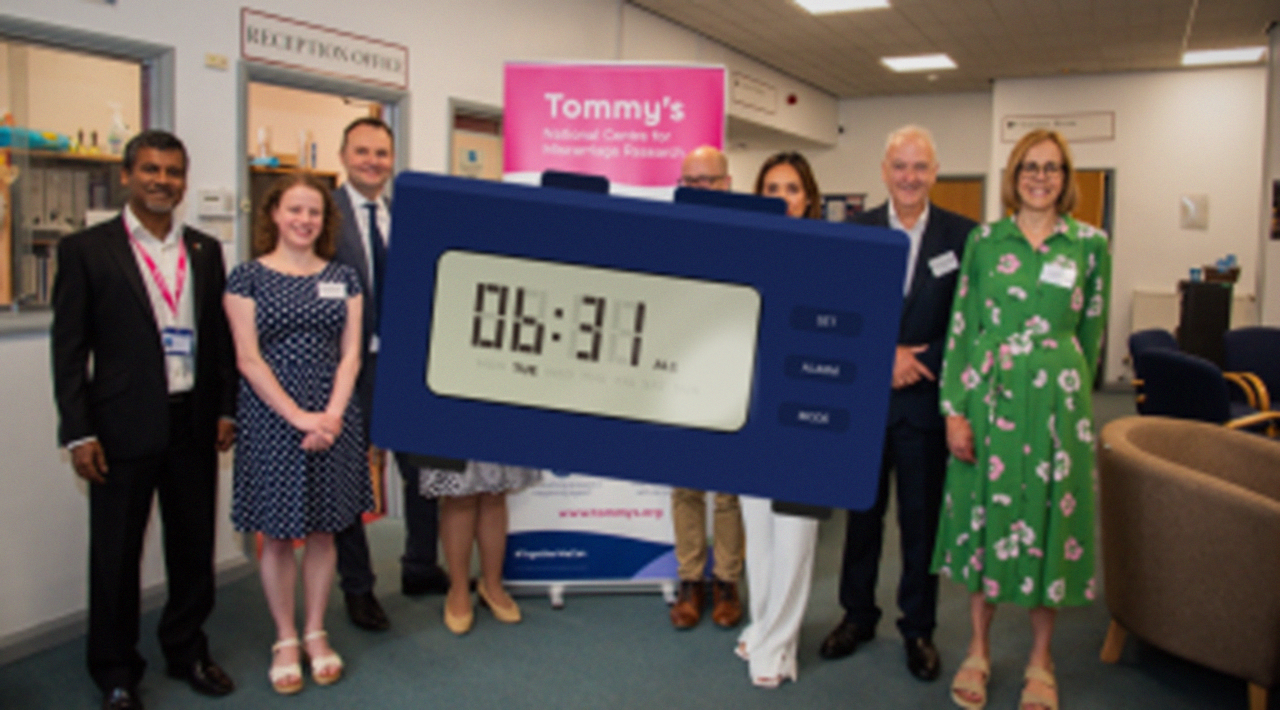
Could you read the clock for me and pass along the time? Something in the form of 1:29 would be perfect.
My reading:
6:31
